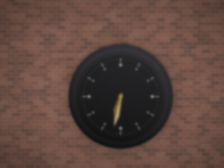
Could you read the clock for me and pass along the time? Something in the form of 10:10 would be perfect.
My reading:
6:32
